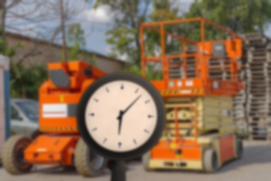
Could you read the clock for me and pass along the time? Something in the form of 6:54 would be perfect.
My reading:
6:07
